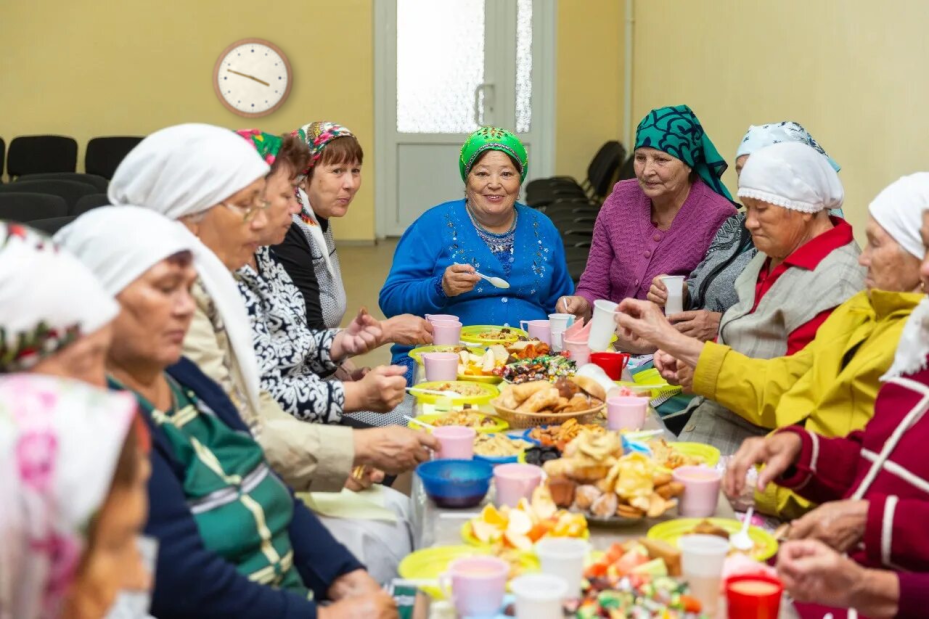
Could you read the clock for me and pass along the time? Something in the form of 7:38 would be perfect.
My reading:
3:48
